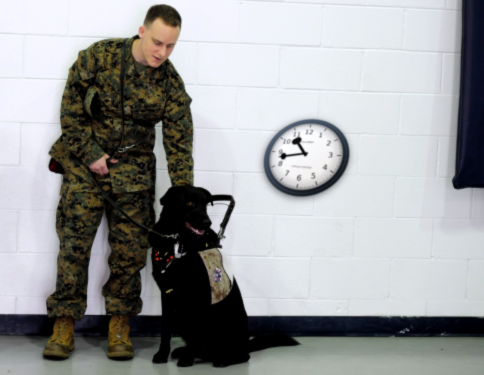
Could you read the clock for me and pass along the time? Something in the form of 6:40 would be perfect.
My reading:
10:43
